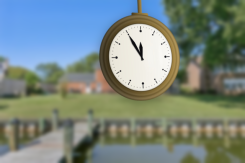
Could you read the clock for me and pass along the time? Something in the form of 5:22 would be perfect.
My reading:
11:55
